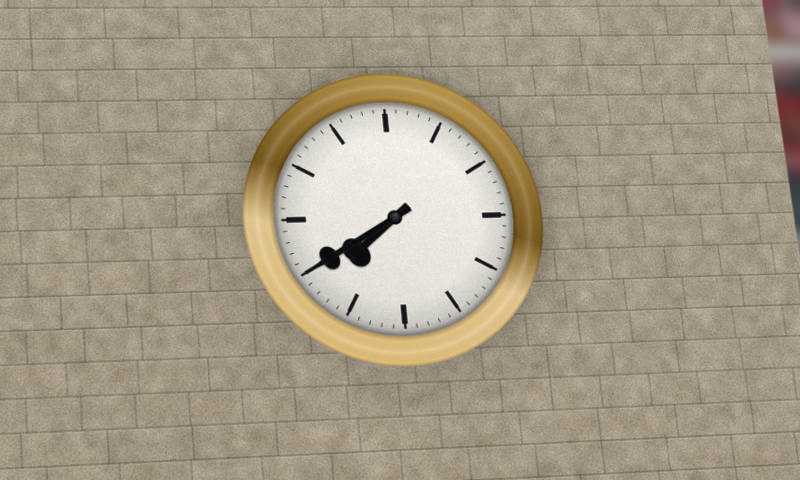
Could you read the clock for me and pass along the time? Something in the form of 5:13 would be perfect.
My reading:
7:40
